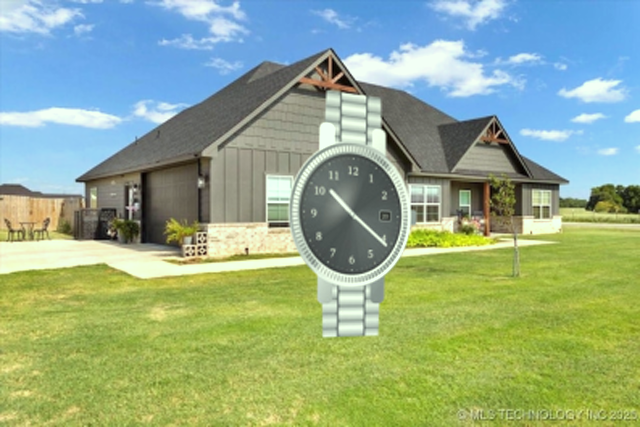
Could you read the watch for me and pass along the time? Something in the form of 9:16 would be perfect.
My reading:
10:21
